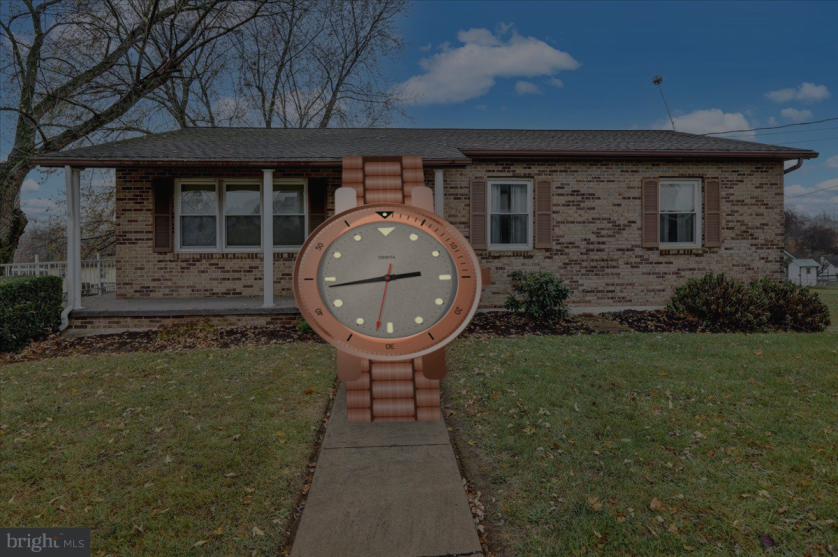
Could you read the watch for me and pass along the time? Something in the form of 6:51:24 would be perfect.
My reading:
2:43:32
